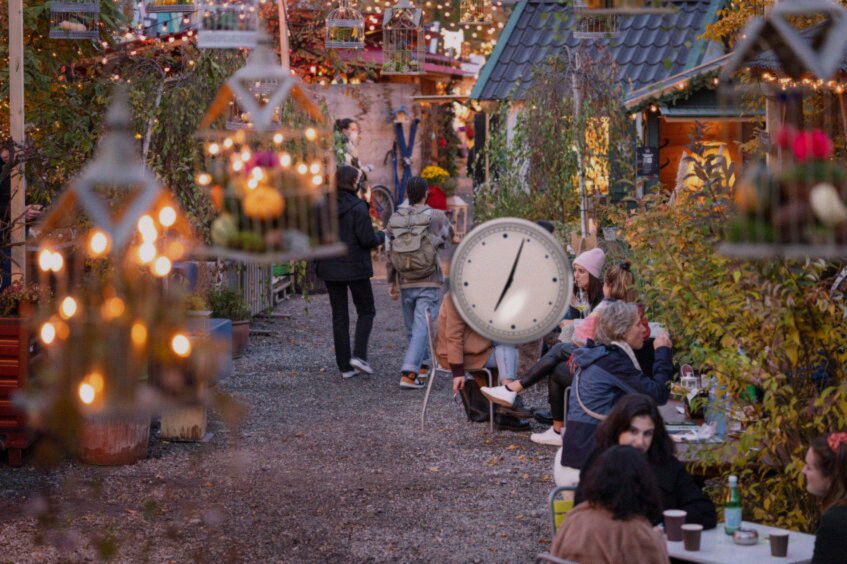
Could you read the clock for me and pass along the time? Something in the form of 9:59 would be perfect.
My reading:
7:04
